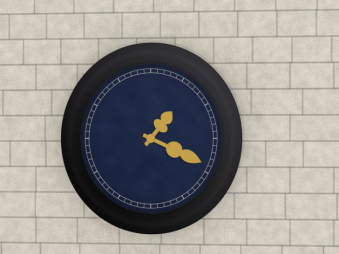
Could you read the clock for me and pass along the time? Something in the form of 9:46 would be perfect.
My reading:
1:19
